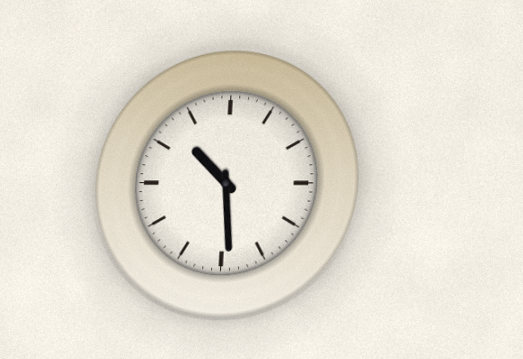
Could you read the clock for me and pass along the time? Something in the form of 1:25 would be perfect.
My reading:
10:29
